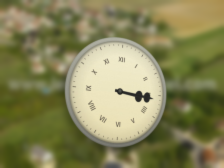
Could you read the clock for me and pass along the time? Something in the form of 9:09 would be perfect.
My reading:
3:16
